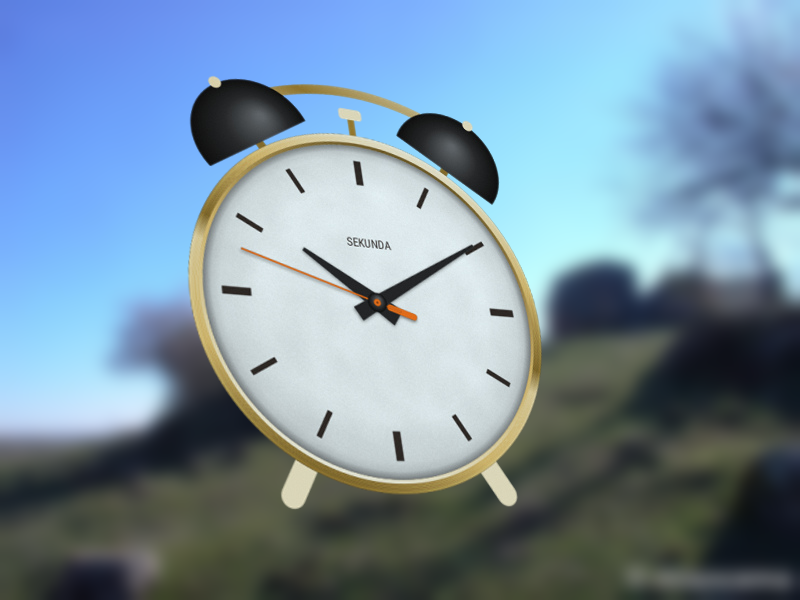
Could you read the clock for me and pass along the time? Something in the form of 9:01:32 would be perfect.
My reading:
10:09:48
